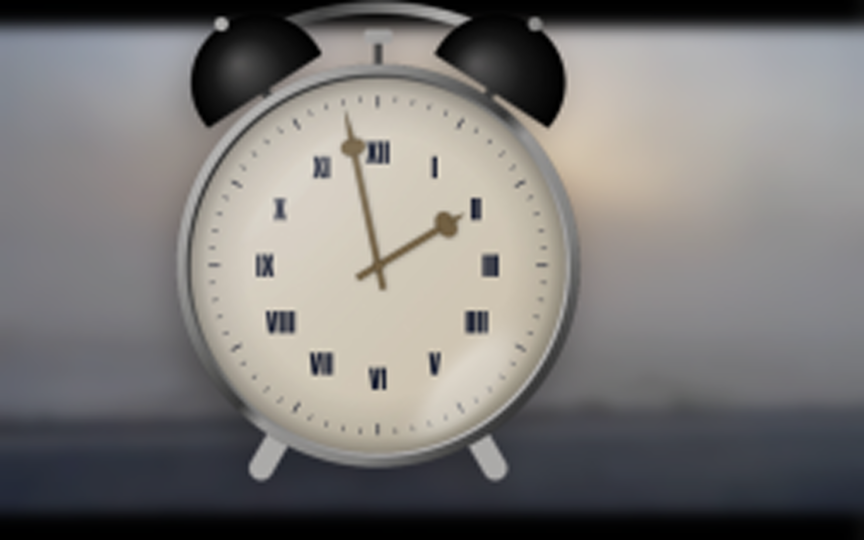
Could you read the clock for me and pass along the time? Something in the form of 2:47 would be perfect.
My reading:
1:58
